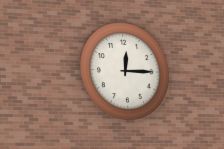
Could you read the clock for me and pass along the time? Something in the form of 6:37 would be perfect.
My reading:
12:15
